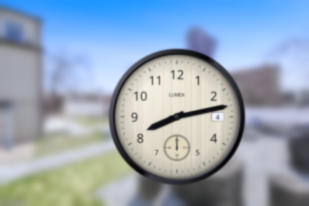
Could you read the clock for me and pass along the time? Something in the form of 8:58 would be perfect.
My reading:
8:13
